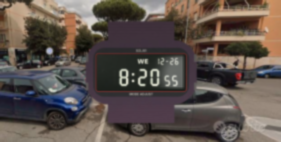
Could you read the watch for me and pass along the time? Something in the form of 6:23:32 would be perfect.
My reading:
8:20:55
